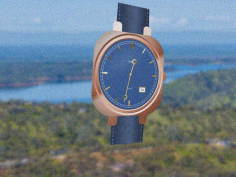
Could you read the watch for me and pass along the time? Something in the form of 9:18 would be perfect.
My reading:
12:32
